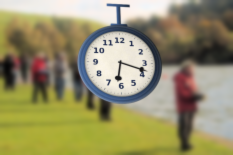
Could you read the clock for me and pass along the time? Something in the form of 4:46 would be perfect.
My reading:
6:18
